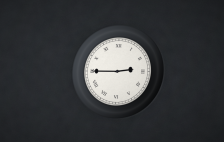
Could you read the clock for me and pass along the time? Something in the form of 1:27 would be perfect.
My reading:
2:45
